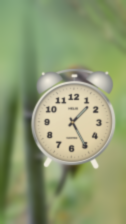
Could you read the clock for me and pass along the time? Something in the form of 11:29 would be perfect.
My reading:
1:25
